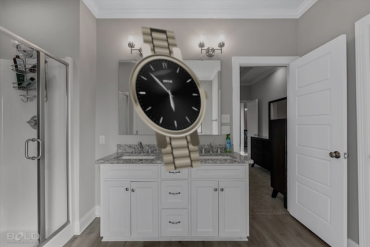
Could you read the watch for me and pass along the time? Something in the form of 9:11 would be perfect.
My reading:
5:53
